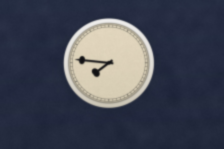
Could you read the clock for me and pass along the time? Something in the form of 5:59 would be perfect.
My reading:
7:46
